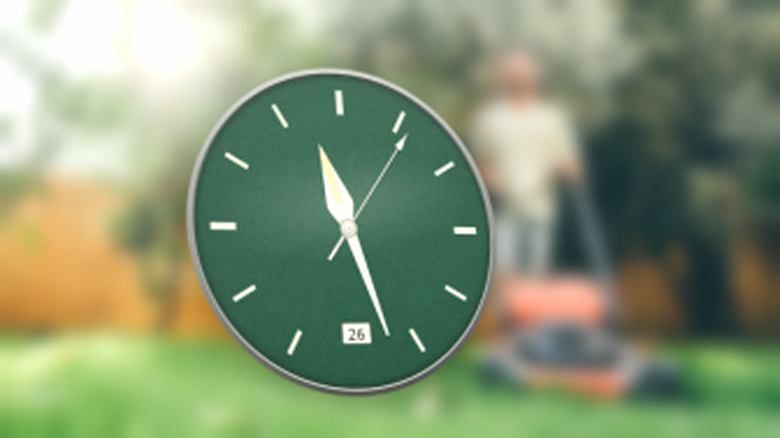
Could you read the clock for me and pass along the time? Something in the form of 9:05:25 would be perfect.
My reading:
11:27:06
